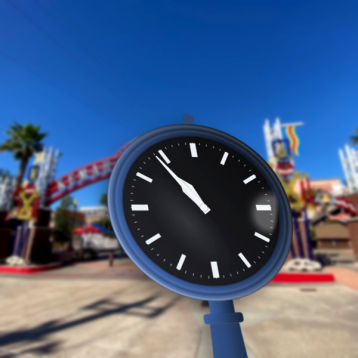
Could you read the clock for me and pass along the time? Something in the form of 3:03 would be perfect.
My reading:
10:54
